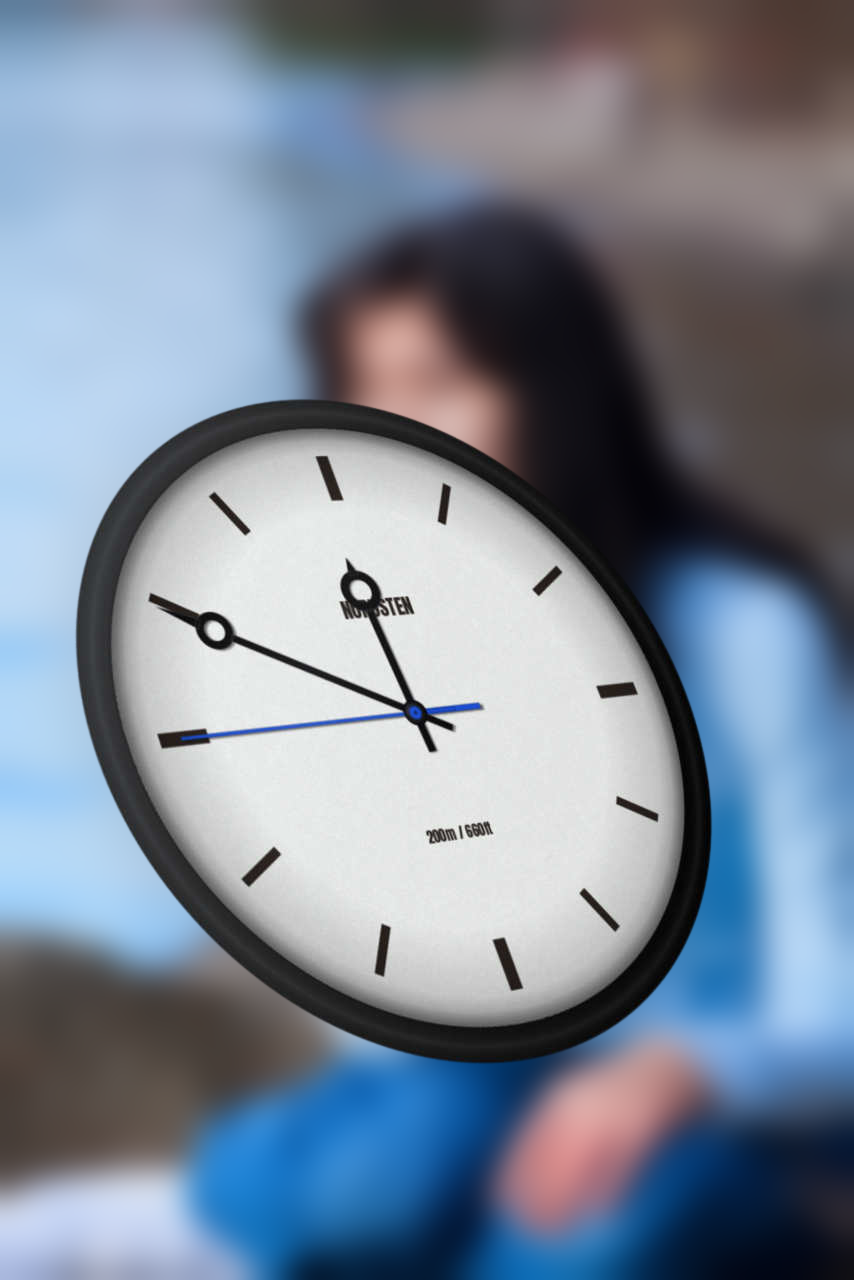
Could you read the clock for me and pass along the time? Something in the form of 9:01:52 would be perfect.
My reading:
11:49:45
